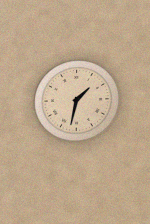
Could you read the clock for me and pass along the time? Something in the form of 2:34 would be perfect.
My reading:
1:32
